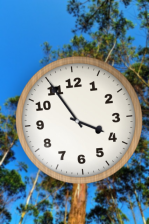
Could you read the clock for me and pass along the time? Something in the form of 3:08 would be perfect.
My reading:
3:55
